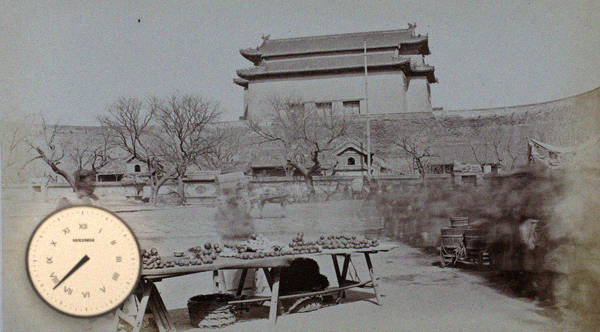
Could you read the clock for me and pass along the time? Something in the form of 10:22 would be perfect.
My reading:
7:38
